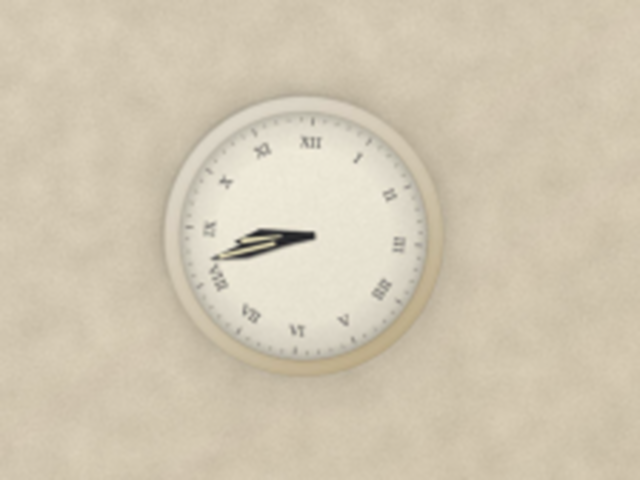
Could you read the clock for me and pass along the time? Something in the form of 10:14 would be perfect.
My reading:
8:42
